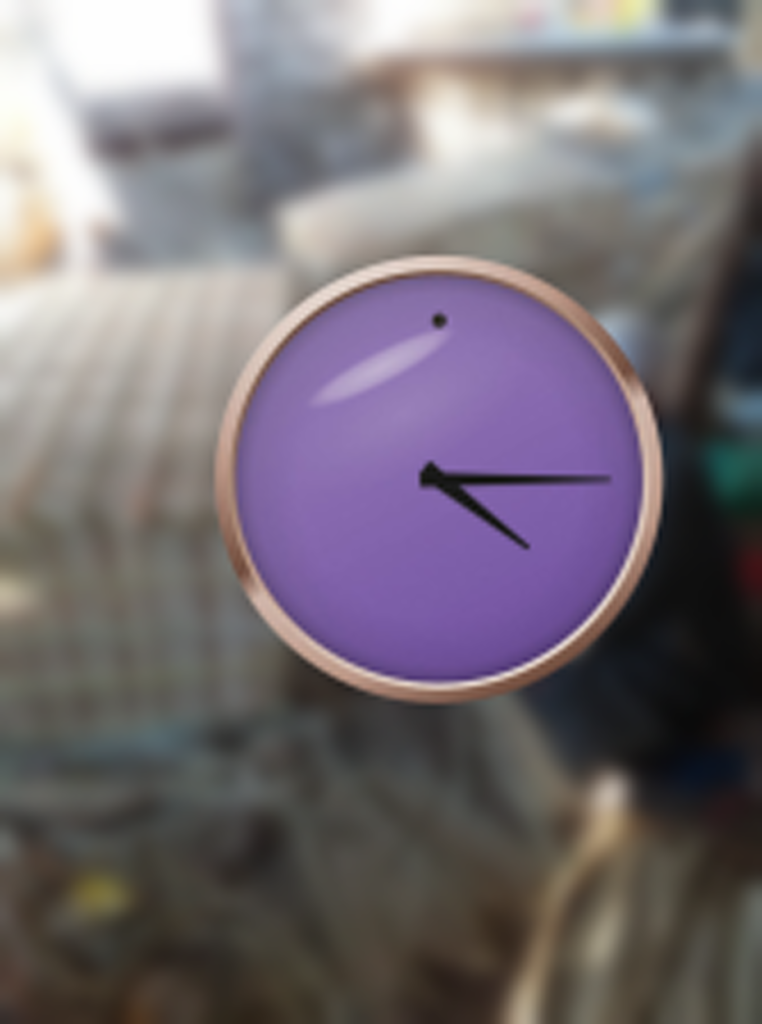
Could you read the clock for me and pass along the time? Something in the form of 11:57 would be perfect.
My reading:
4:15
